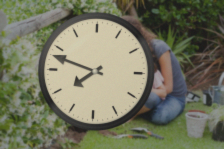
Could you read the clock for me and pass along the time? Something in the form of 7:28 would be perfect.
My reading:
7:48
